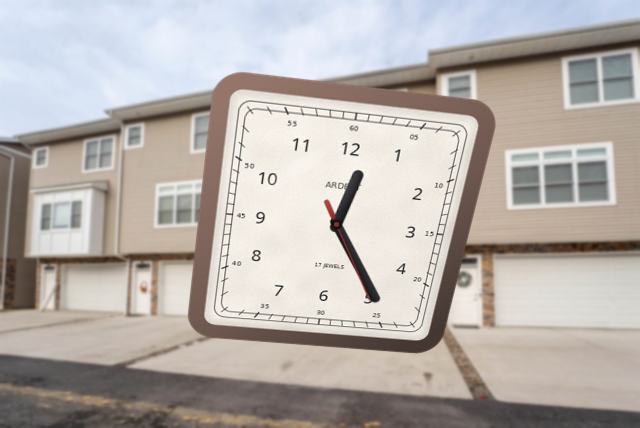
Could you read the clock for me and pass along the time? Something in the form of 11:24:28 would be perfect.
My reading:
12:24:25
